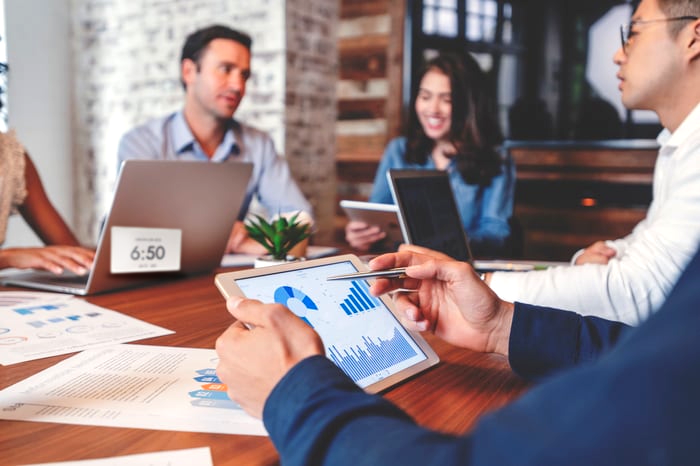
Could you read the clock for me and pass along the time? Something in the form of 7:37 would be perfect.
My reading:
6:50
